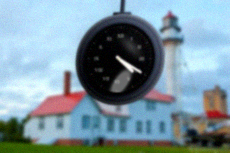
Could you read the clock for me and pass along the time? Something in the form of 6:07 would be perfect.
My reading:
4:20
